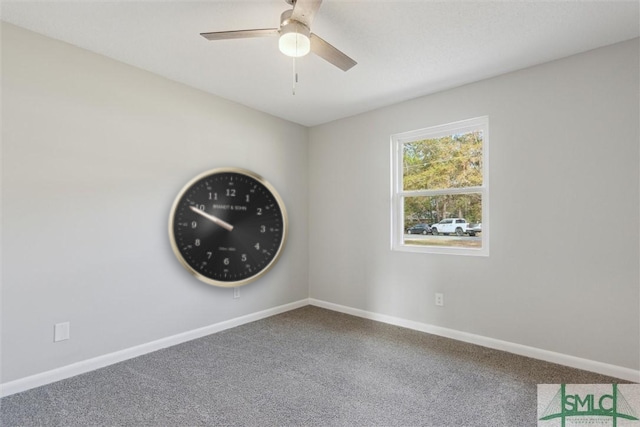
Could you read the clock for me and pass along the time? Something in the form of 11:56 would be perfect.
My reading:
9:49
